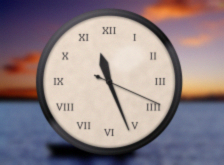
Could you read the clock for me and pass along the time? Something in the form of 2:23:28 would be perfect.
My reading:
11:26:19
